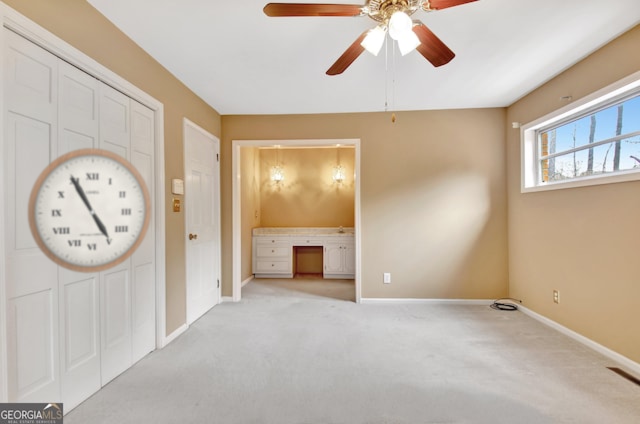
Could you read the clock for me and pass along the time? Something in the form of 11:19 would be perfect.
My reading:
4:55
